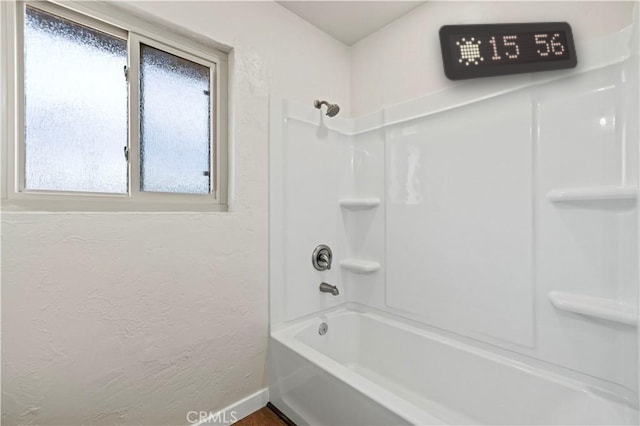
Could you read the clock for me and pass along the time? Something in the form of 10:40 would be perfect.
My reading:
15:56
